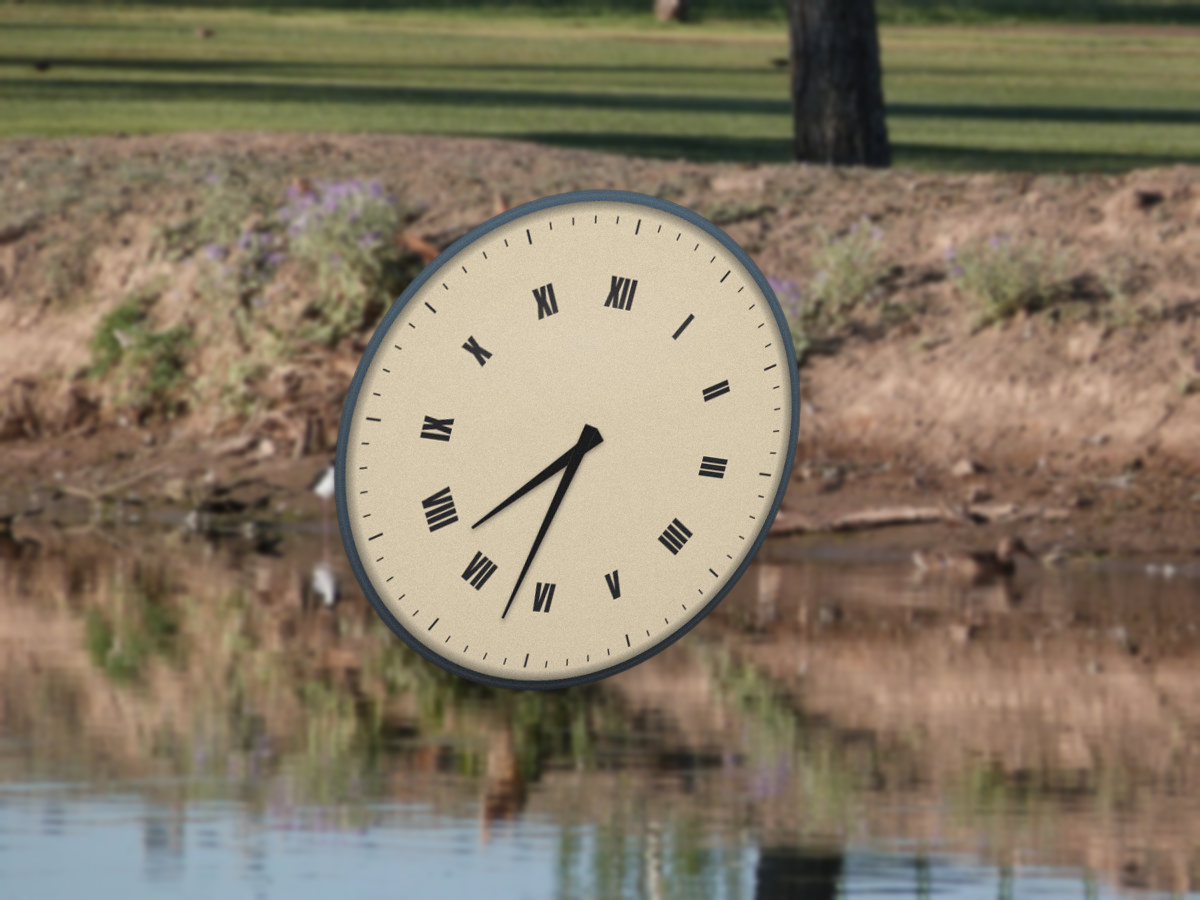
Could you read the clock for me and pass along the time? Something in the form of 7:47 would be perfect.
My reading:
7:32
